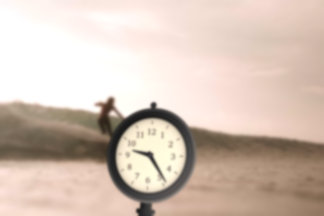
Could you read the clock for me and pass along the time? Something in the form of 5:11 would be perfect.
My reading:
9:24
